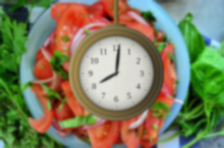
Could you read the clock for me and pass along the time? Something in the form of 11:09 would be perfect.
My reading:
8:01
